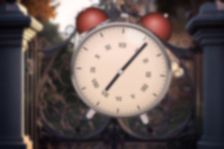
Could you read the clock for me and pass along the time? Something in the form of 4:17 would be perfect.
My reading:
7:06
